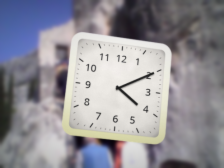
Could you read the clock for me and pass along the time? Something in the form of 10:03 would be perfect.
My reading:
4:10
